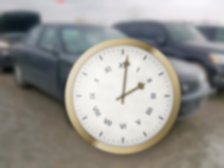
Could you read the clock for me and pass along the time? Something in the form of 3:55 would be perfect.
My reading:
2:01
